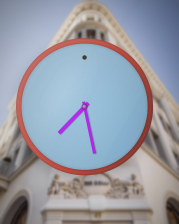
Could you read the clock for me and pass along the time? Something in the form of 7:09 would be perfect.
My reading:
7:28
